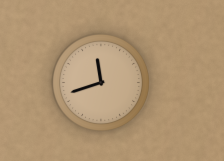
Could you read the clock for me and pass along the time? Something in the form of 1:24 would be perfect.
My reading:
11:42
